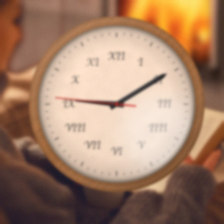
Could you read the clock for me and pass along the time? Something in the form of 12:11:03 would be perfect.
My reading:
9:09:46
